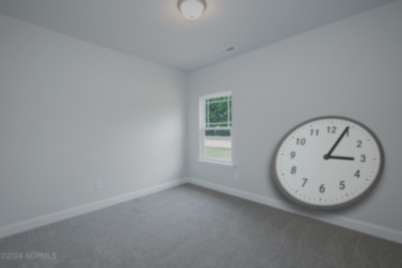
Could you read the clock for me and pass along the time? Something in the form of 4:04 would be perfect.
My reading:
3:04
